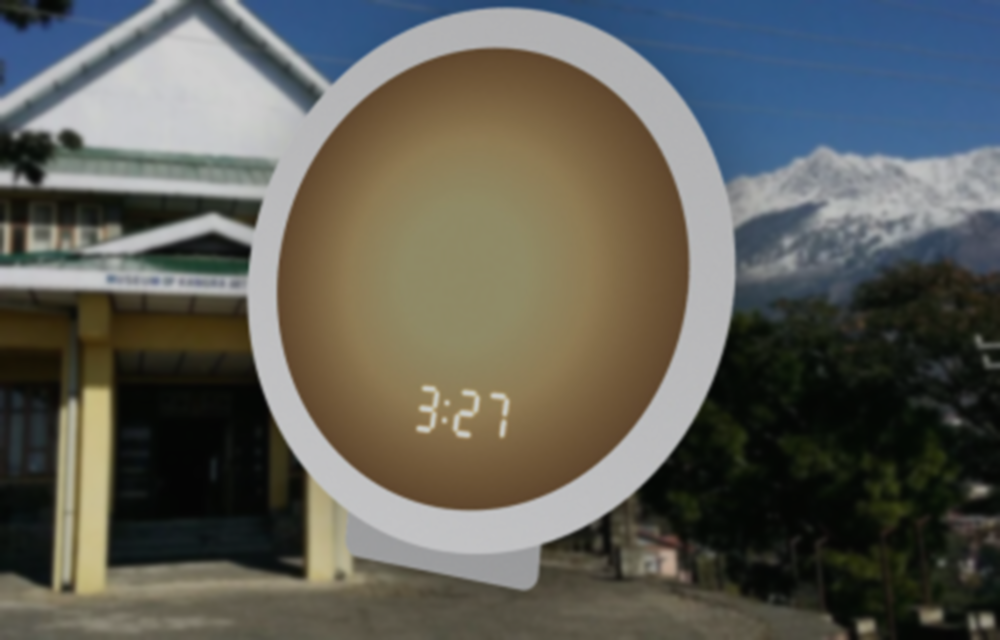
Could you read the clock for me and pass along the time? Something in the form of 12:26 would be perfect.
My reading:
3:27
